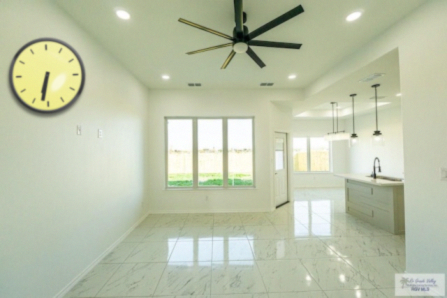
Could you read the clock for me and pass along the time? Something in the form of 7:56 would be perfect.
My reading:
6:32
